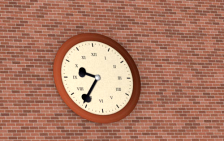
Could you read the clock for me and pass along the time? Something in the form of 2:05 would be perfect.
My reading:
9:36
